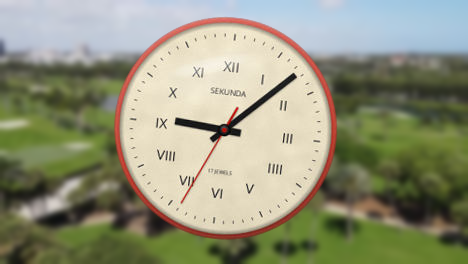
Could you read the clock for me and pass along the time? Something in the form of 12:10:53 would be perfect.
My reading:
9:07:34
